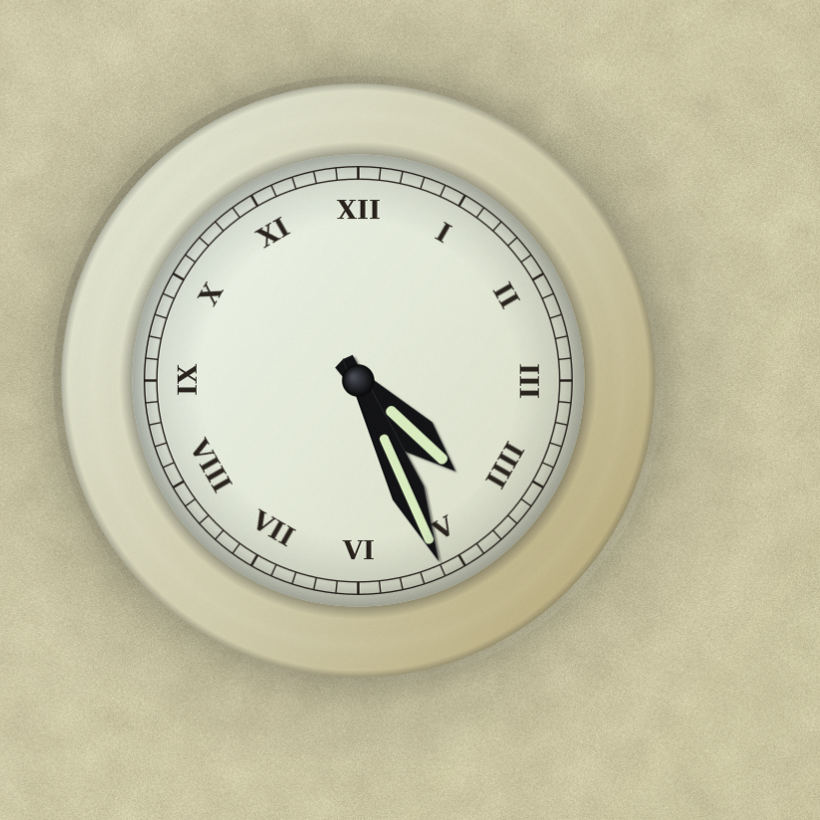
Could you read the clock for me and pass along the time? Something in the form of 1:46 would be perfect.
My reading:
4:26
